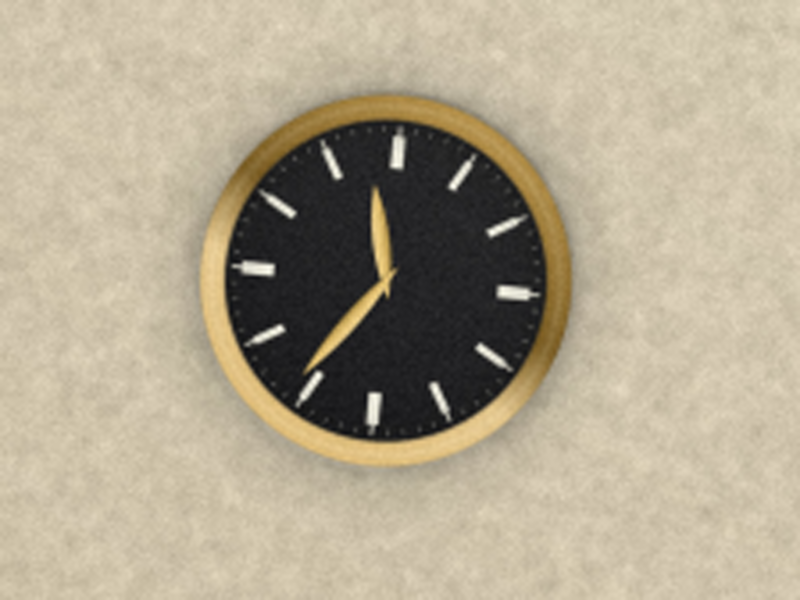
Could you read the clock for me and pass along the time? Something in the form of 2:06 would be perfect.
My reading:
11:36
